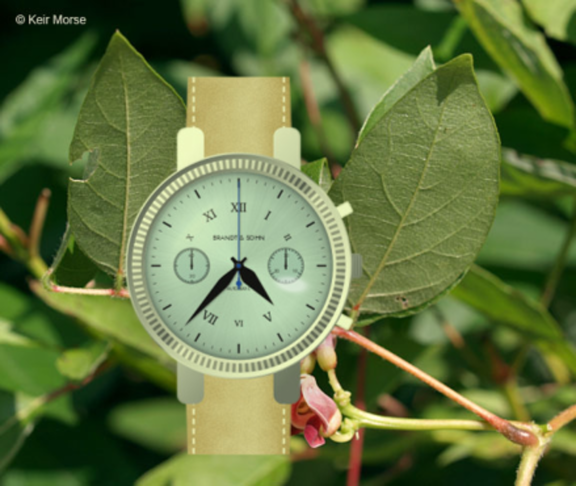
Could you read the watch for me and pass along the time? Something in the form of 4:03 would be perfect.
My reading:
4:37
